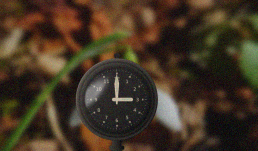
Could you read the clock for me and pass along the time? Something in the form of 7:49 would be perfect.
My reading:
3:00
